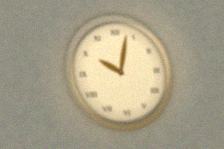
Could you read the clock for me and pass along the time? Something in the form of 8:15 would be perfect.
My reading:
10:03
